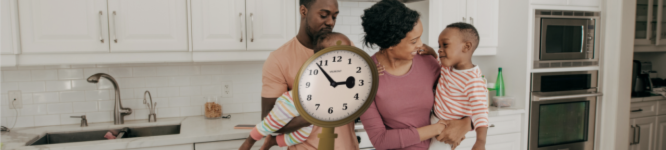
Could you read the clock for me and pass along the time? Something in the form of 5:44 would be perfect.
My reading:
2:53
